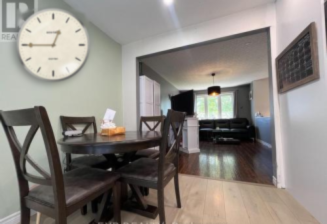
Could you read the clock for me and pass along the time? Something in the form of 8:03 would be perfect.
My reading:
12:45
